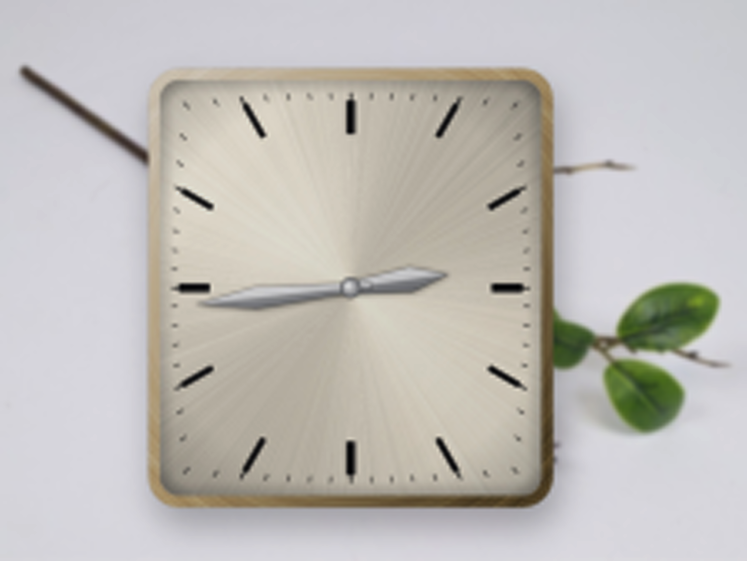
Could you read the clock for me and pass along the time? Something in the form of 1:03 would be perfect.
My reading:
2:44
